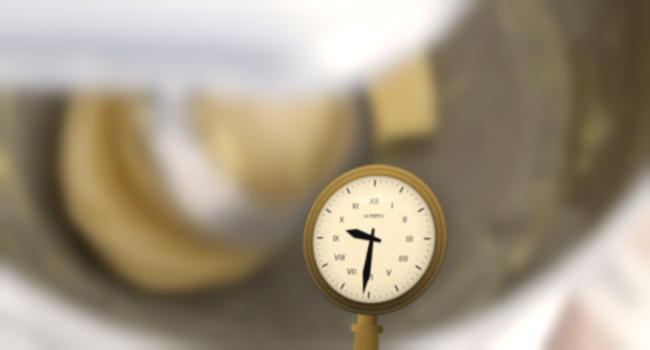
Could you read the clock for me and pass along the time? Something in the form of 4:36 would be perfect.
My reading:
9:31
